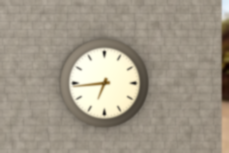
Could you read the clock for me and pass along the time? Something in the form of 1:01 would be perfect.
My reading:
6:44
